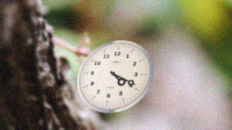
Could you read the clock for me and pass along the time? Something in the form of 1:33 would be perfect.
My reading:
4:19
